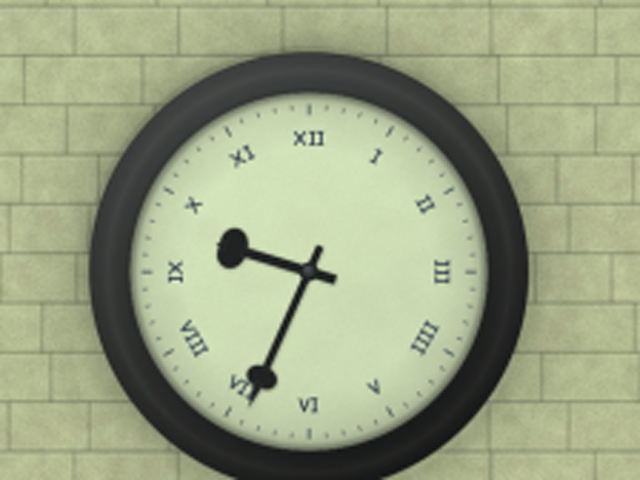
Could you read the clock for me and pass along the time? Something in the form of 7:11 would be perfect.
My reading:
9:34
